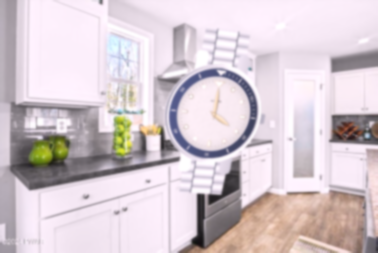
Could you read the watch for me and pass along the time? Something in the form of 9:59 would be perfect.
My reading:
4:00
